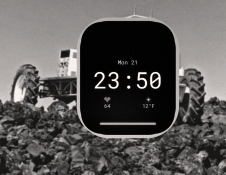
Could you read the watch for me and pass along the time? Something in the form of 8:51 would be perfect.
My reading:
23:50
